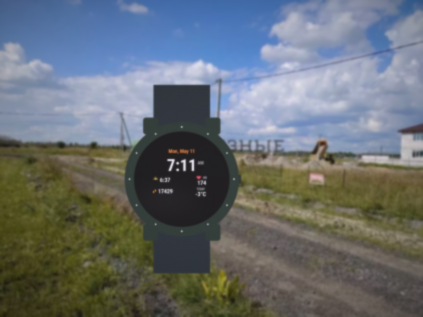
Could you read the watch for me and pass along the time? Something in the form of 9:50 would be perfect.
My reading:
7:11
